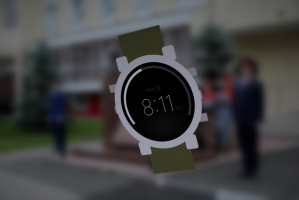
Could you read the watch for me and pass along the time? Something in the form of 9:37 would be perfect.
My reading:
8:11
